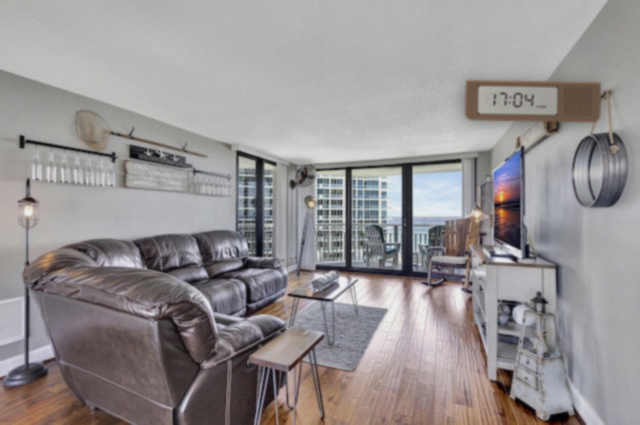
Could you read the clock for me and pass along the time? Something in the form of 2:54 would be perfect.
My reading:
17:04
